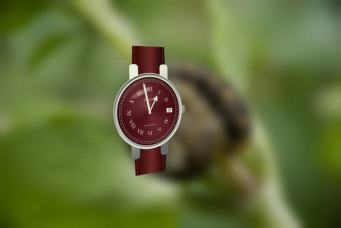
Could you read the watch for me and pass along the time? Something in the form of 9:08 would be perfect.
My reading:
12:58
